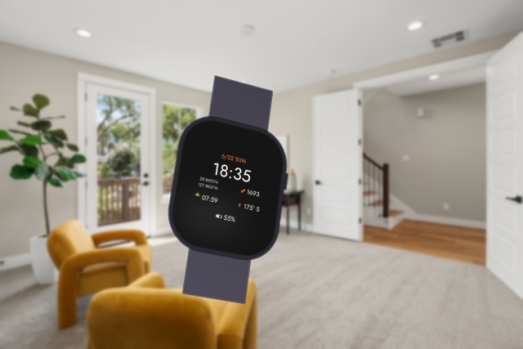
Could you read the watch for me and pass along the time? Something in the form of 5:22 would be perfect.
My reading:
18:35
